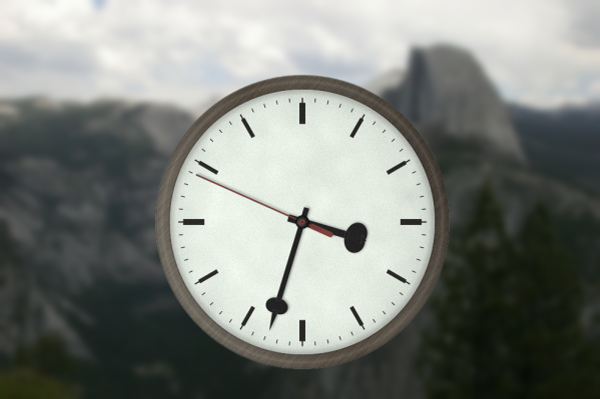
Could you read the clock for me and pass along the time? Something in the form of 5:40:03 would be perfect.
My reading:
3:32:49
